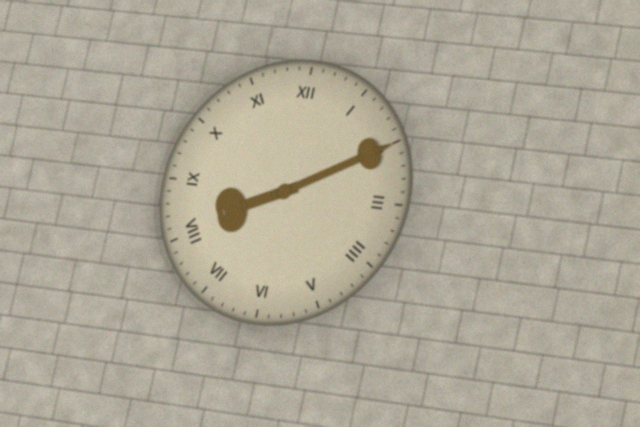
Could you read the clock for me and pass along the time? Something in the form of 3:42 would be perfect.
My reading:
8:10
